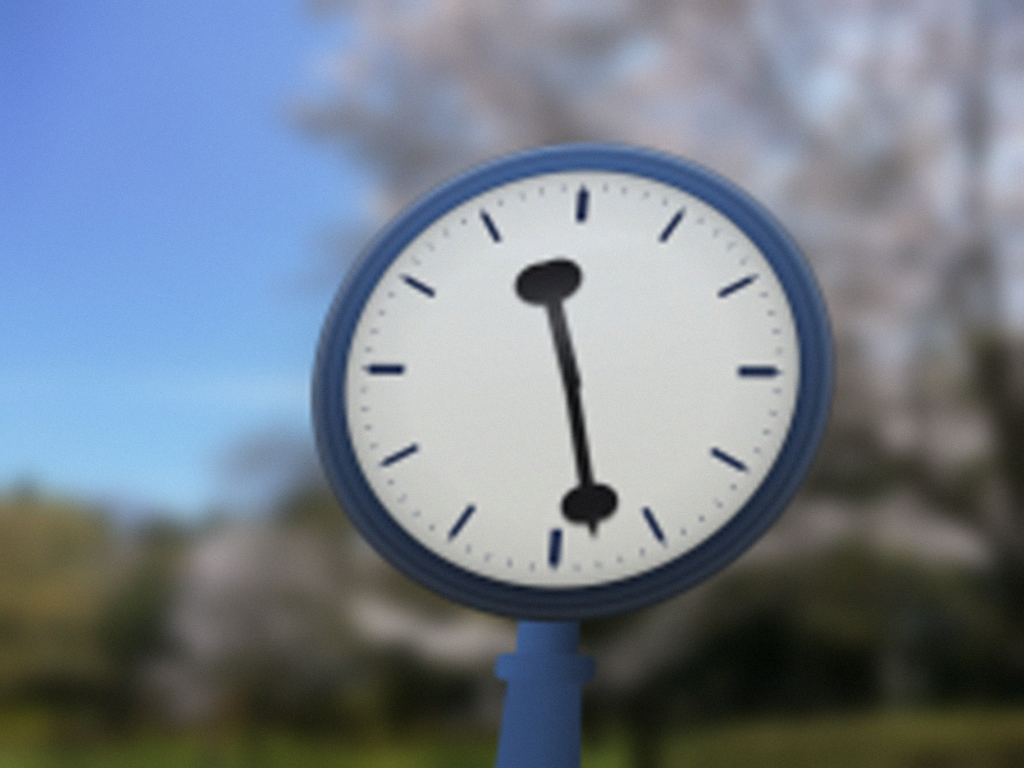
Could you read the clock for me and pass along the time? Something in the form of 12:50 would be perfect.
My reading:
11:28
